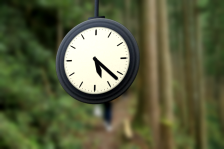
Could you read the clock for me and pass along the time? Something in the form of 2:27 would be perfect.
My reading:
5:22
